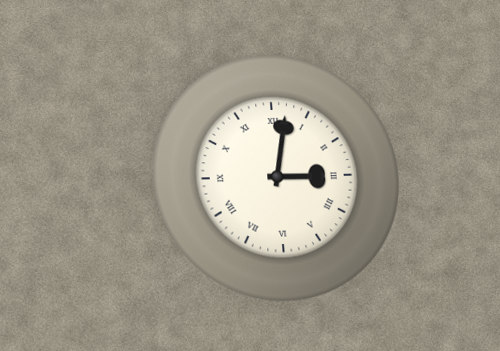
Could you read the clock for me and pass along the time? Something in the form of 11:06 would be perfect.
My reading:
3:02
